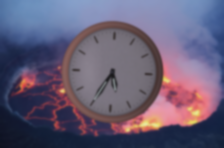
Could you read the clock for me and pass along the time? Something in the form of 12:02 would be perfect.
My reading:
5:35
